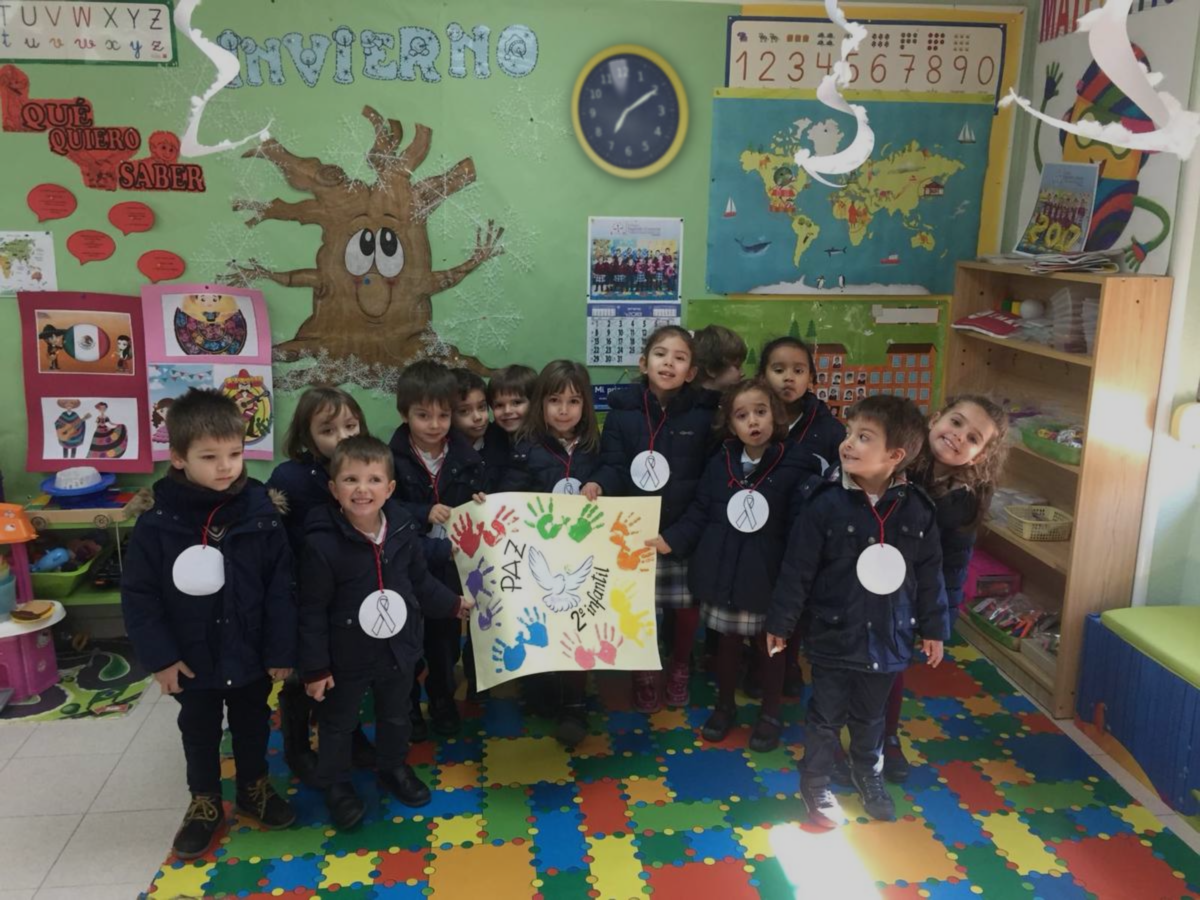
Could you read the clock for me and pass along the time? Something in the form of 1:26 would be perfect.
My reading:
7:10
